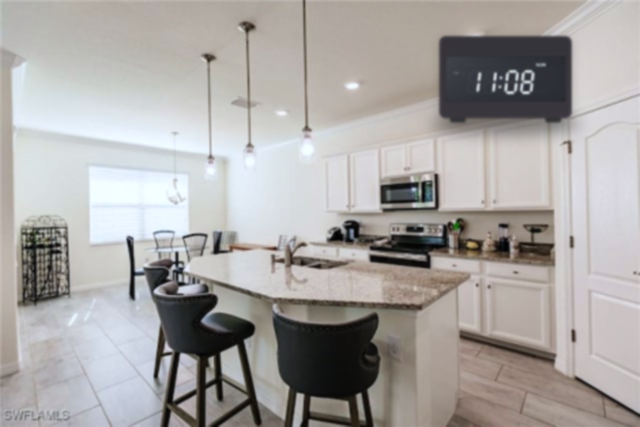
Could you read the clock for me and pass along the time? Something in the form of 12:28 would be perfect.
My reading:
11:08
